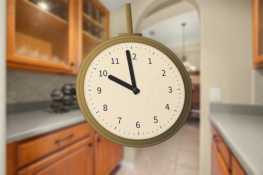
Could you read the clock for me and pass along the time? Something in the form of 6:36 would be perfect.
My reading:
9:59
